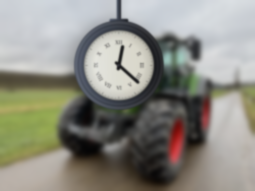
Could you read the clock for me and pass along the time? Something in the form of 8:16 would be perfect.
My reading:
12:22
